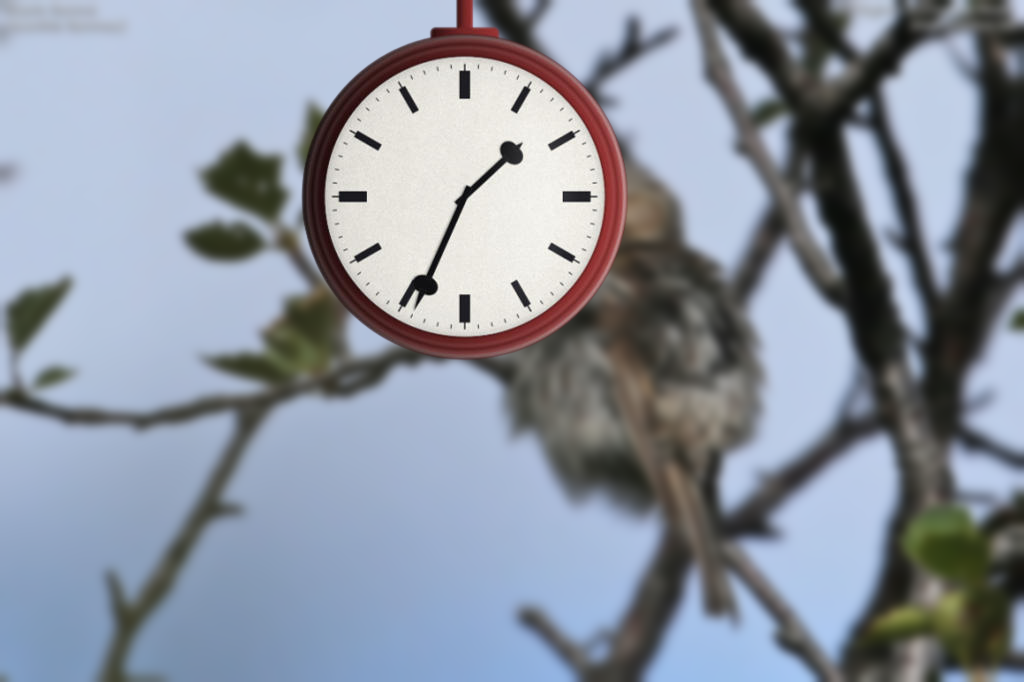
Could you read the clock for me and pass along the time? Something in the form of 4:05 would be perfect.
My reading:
1:34
